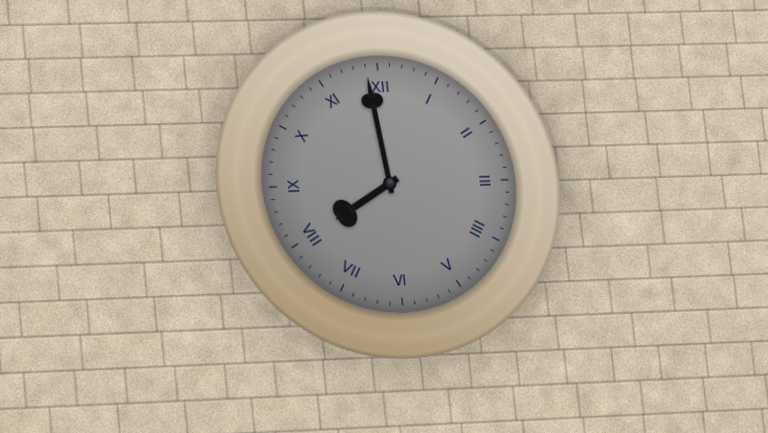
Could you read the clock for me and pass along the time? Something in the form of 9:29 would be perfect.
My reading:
7:59
